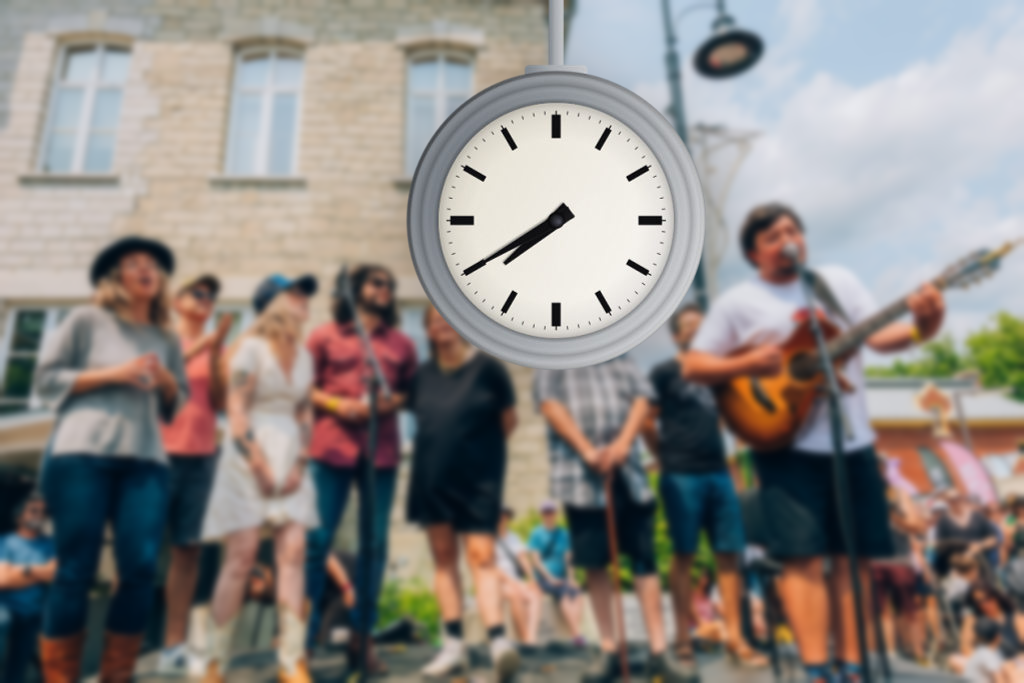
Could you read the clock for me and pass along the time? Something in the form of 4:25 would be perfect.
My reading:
7:40
